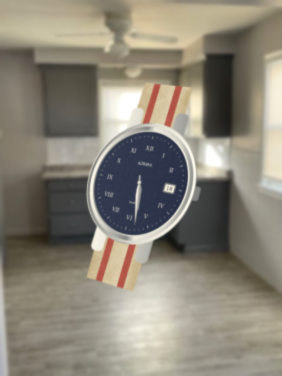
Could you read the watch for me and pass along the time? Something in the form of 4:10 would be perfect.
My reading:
5:28
